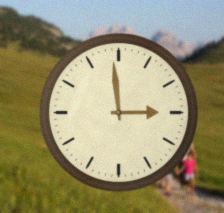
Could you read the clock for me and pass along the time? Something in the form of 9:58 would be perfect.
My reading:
2:59
